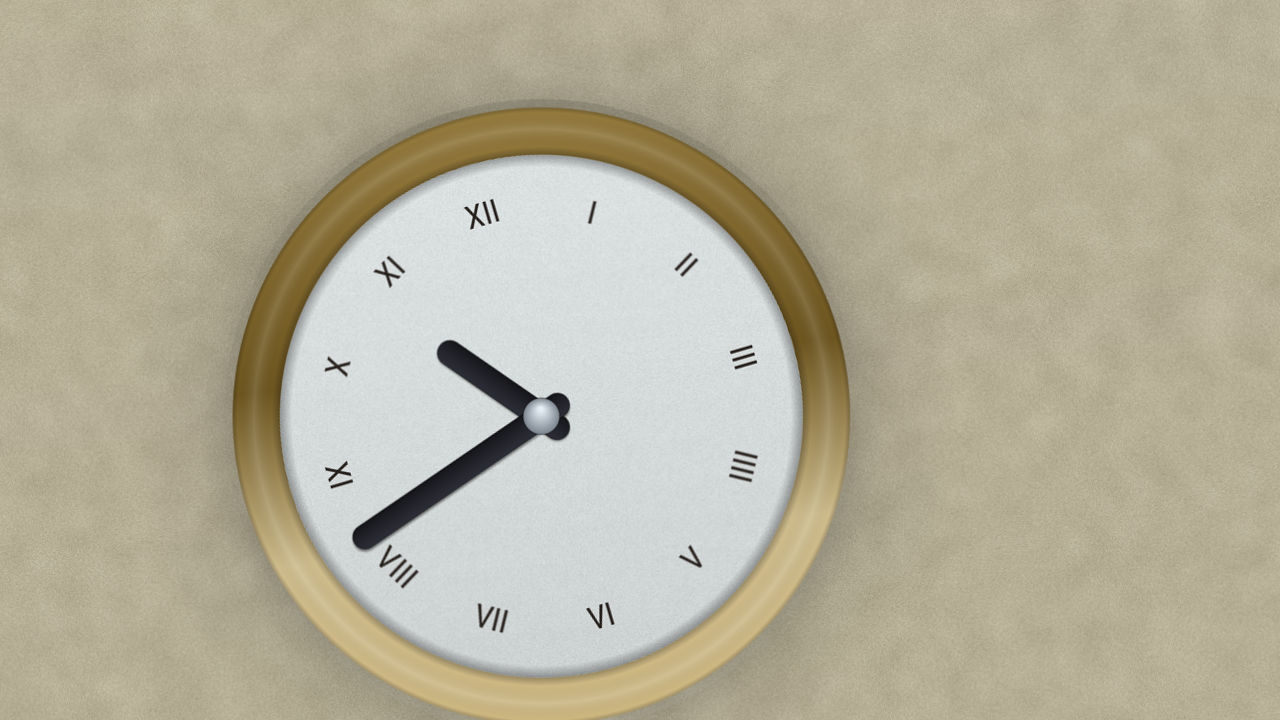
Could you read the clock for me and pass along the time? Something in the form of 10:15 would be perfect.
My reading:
10:42
